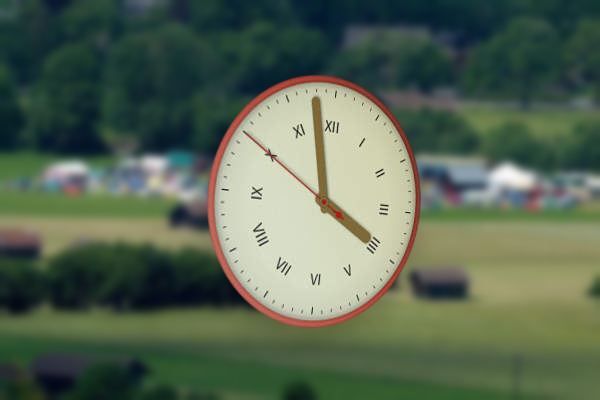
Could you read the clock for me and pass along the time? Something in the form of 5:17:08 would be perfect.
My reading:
3:57:50
